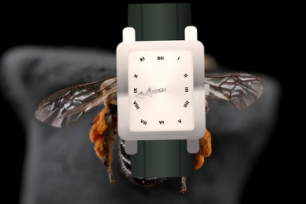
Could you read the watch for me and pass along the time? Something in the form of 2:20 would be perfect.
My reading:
8:43
